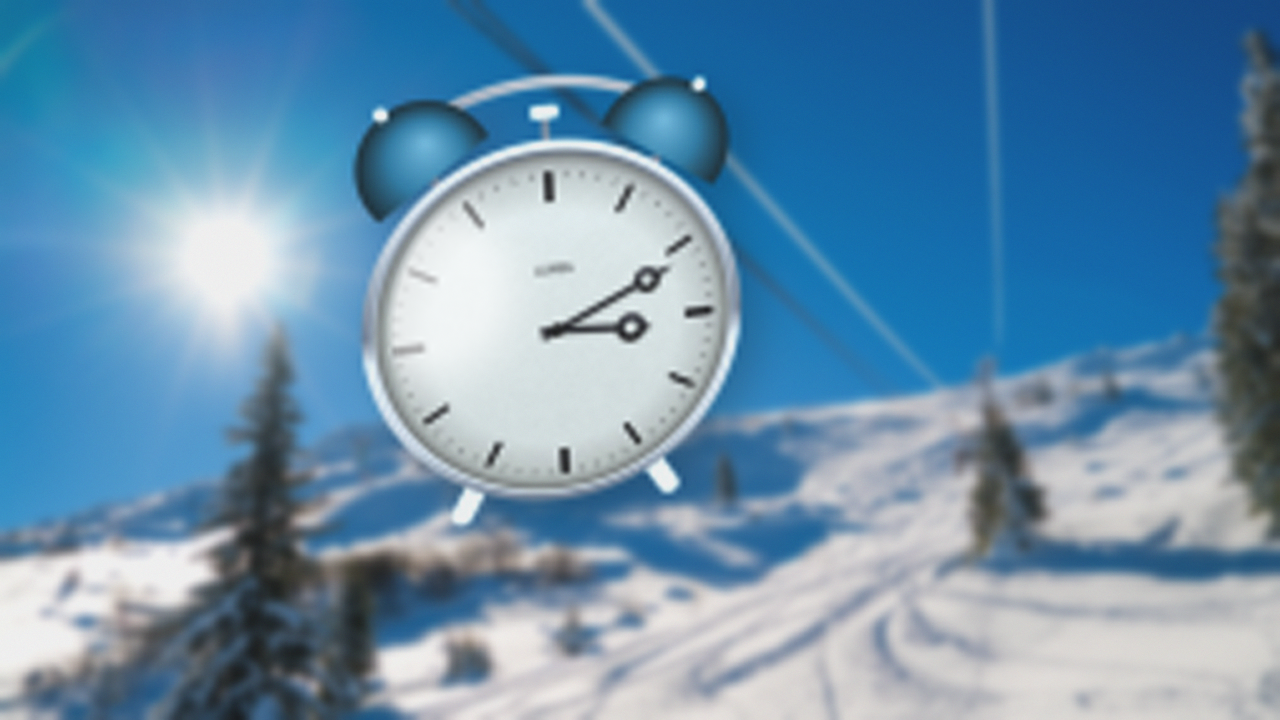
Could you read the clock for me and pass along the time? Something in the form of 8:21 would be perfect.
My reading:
3:11
